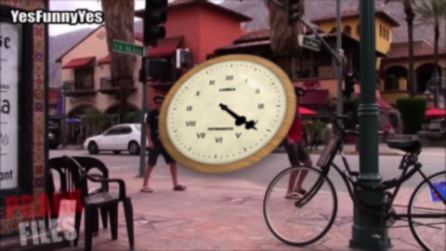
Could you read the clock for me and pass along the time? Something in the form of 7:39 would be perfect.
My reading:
4:21
